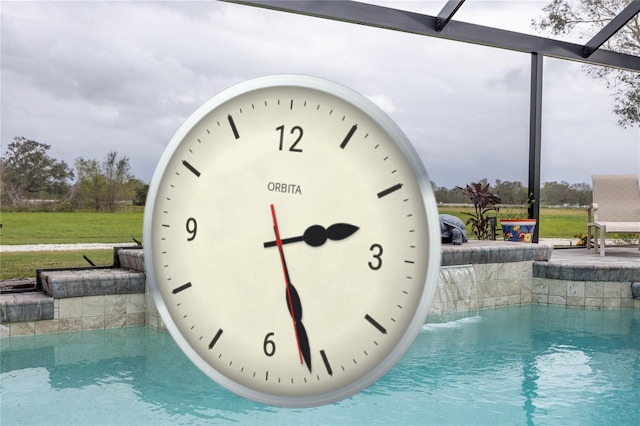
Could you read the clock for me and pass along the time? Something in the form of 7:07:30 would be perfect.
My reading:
2:26:27
